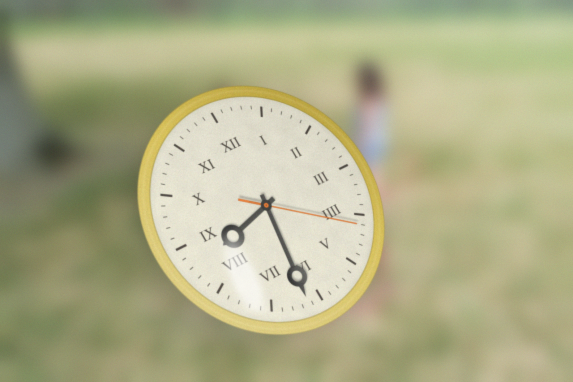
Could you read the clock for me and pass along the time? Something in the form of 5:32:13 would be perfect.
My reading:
8:31:21
